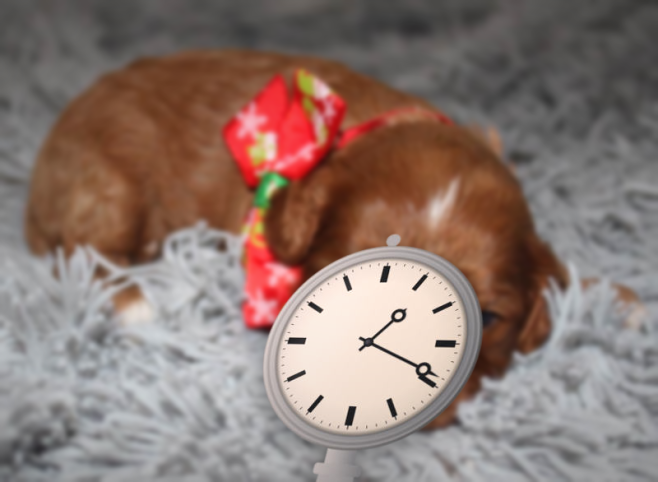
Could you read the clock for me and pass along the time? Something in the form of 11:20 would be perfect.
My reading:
1:19
